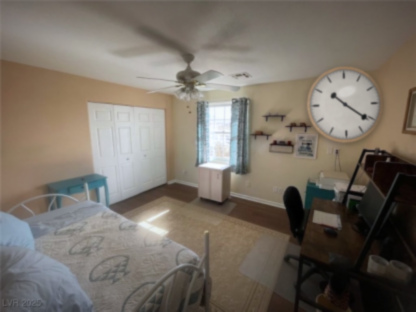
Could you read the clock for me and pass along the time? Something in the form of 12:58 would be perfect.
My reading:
10:21
